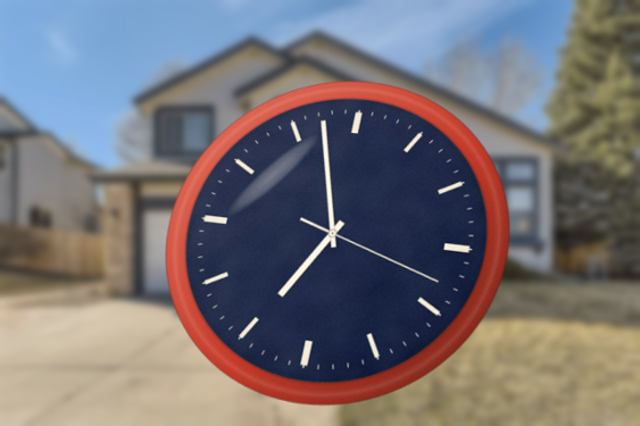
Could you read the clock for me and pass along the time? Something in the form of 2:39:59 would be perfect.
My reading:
6:57:18
